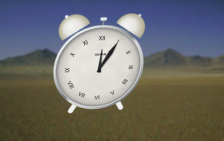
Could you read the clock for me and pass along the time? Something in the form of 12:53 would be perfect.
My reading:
12:05
